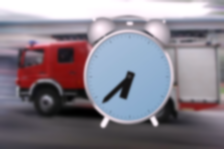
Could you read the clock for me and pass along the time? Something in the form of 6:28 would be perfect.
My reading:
6:38
